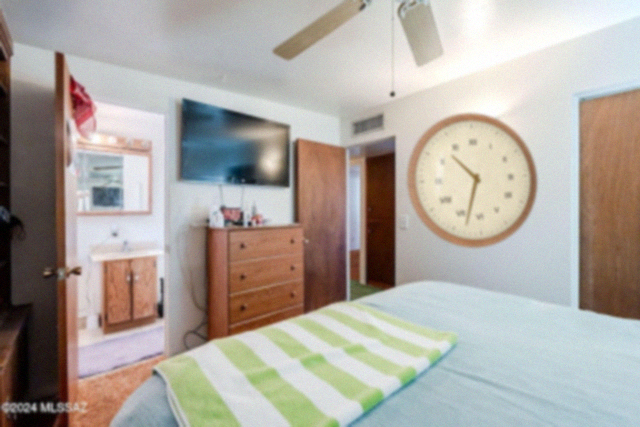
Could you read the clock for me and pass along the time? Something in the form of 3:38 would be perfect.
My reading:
10:33
